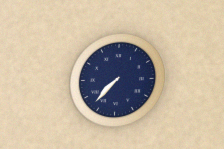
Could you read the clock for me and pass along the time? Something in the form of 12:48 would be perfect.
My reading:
7:37
